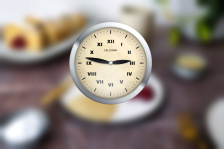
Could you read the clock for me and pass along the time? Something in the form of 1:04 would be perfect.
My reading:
2:47
